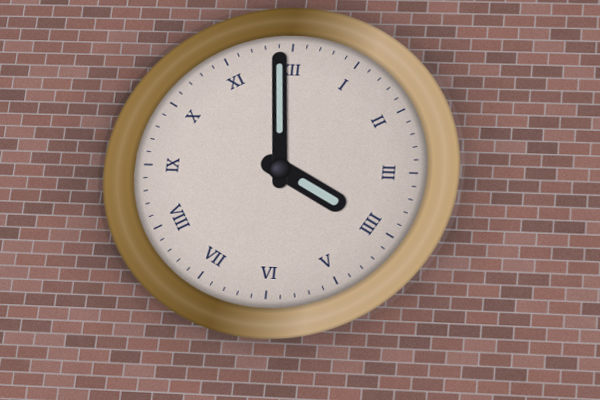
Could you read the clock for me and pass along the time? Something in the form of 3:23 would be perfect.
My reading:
3:59
